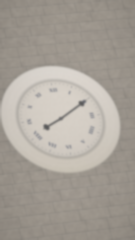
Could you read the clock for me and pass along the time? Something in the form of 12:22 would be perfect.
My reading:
8:10
